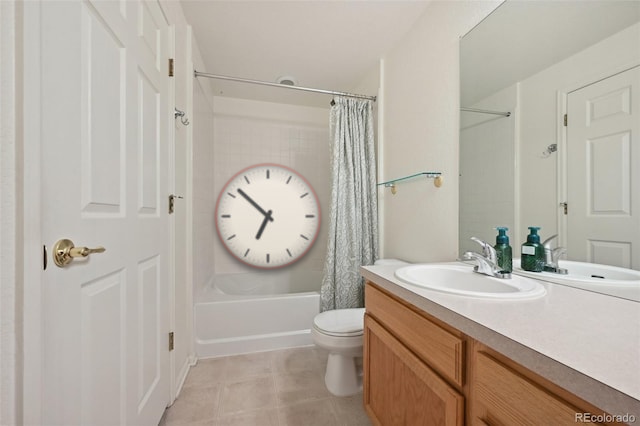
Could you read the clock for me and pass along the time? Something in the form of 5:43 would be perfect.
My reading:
6:52
